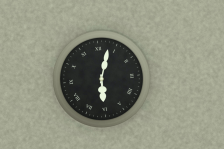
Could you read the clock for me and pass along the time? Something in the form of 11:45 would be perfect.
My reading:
6:03
